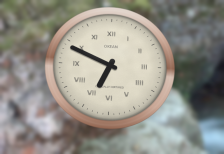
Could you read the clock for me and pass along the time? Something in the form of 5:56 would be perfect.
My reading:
6:49
